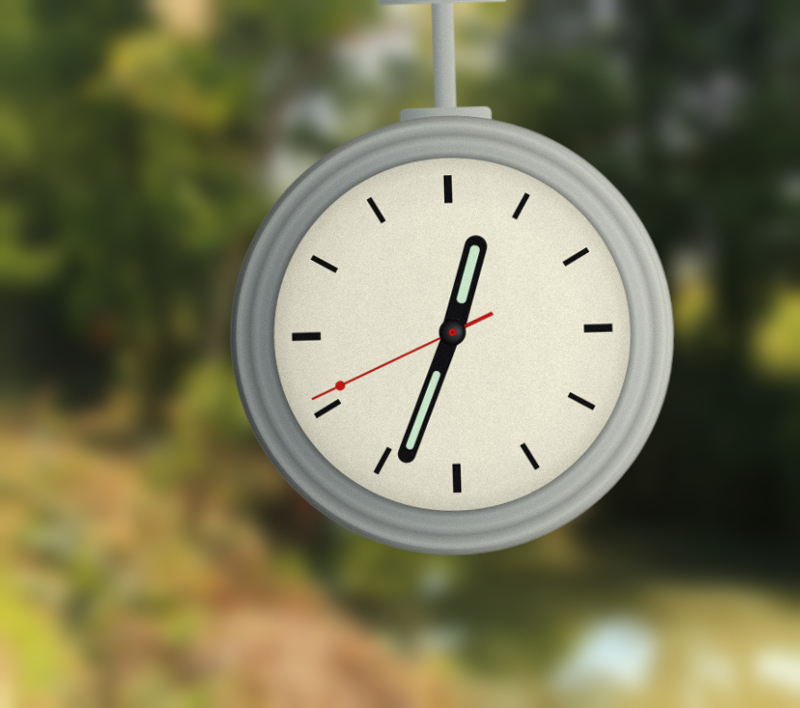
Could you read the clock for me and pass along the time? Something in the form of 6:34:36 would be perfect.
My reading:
12:33:41
